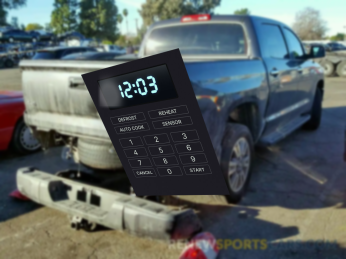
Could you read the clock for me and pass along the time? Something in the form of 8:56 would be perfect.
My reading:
12:03
